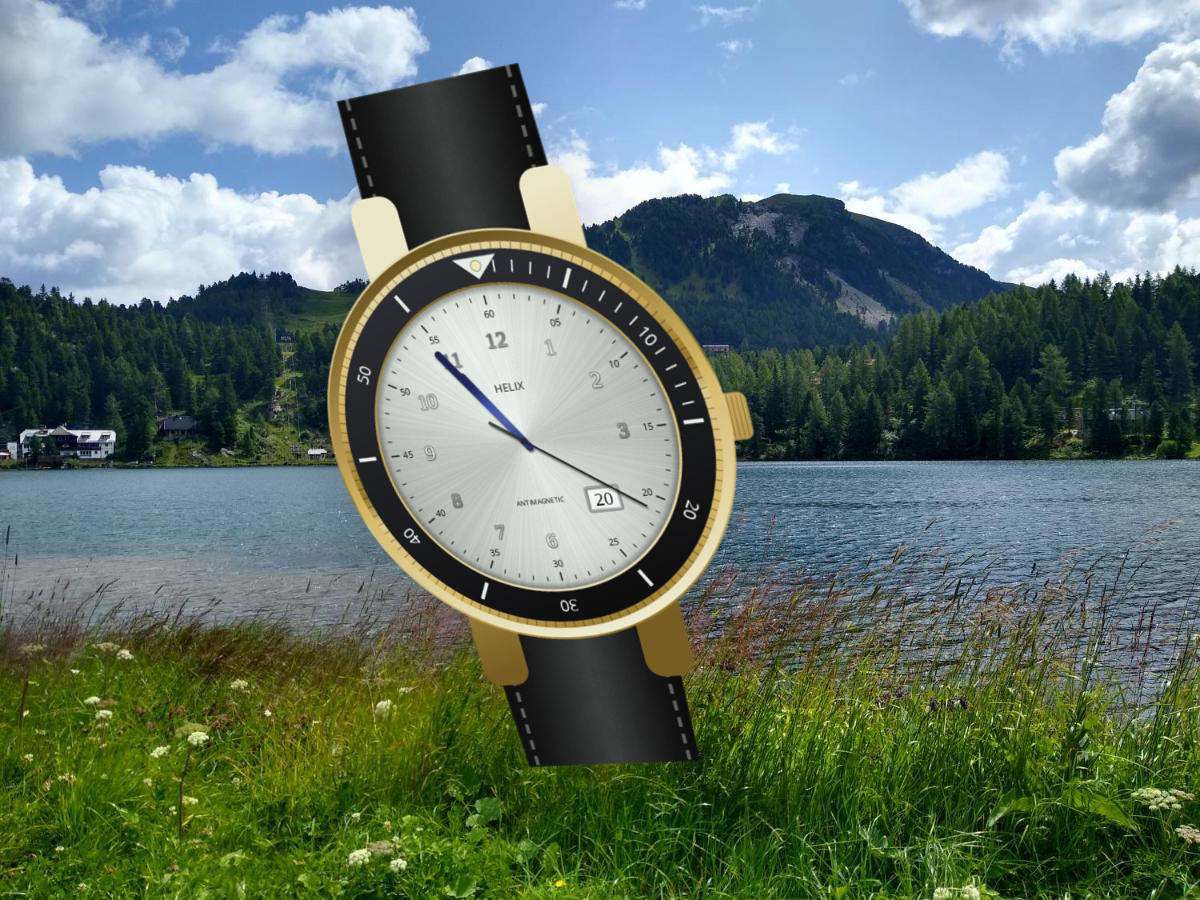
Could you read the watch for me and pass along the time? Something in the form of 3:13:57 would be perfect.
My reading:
10:54:21
